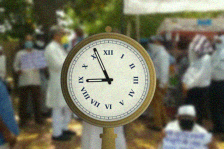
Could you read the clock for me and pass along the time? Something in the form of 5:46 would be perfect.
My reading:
8:56
